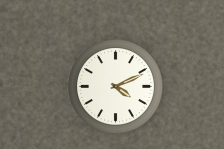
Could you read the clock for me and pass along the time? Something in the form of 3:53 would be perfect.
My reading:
4:11
